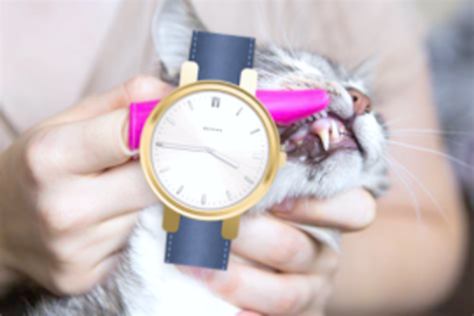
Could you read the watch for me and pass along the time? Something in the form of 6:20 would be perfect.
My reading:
3:45
